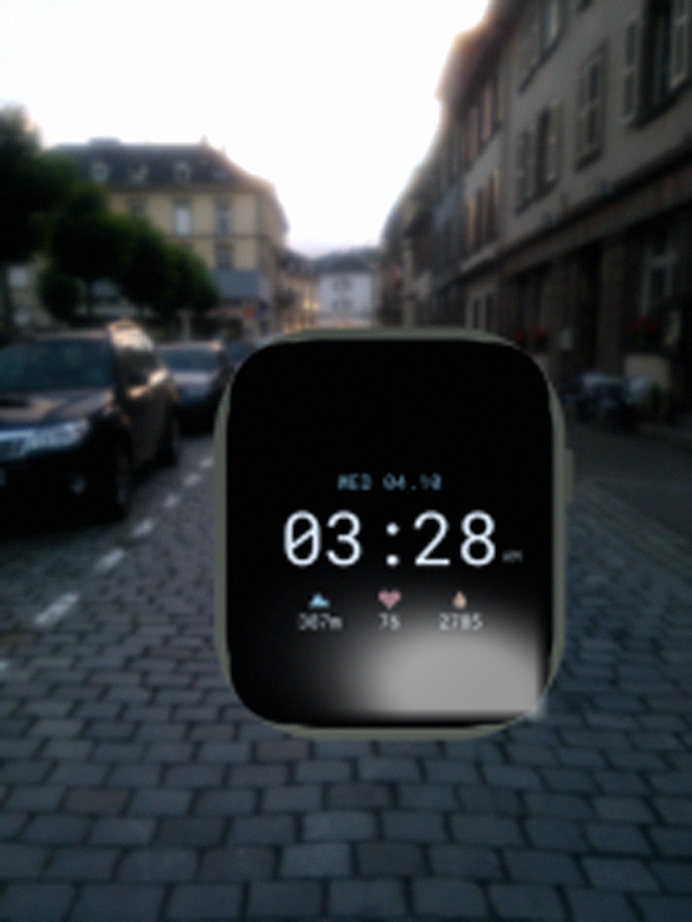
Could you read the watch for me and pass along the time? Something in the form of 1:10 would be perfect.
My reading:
3:28
